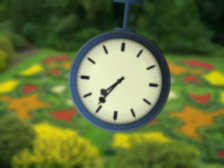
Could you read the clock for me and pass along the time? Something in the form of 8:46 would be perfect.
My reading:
7:36
